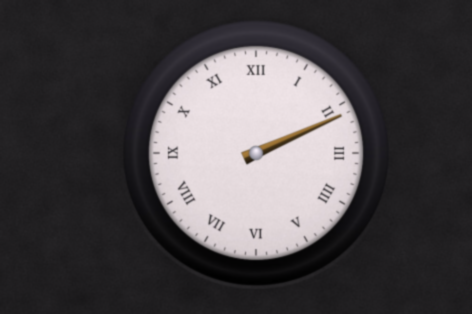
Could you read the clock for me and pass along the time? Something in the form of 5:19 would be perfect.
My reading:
2:11
